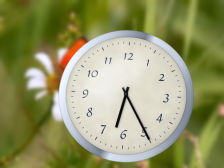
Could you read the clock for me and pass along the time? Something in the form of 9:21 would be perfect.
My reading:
6:25
